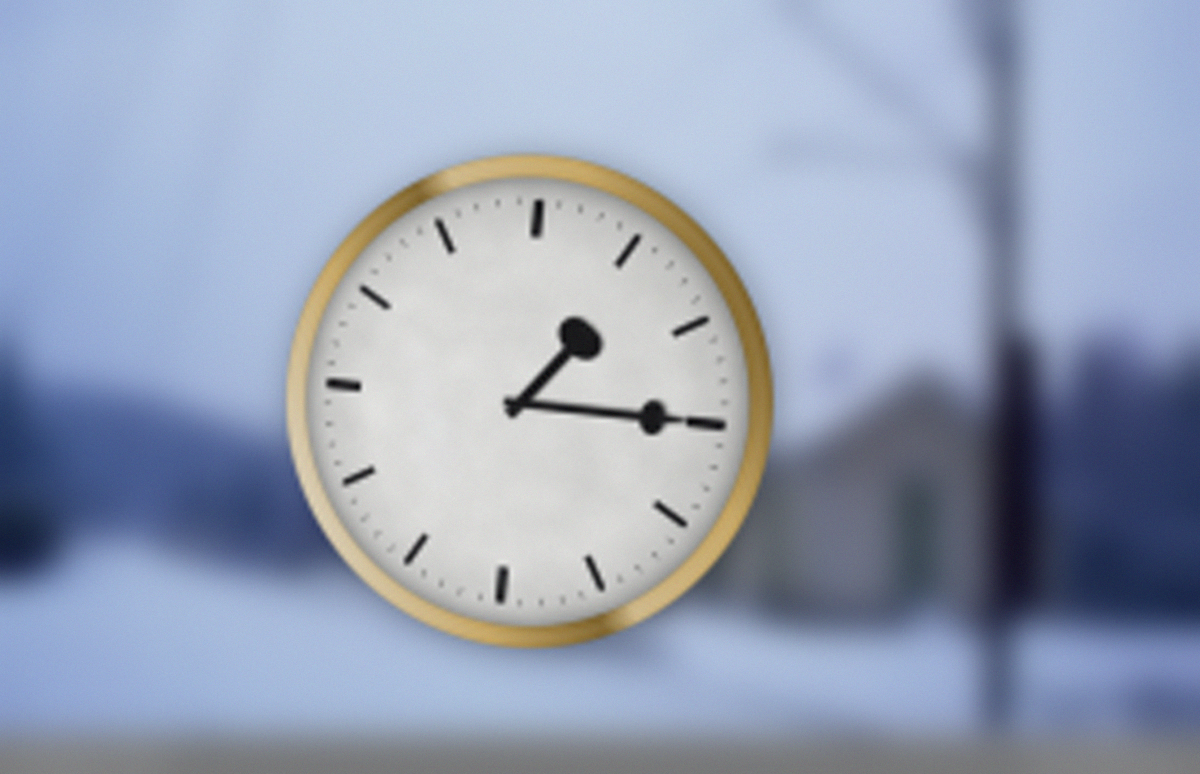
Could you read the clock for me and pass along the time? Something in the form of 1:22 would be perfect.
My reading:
1:15
